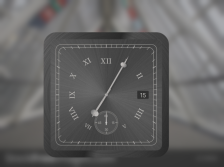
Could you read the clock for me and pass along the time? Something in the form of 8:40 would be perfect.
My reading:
7:05
